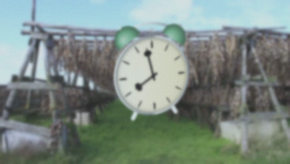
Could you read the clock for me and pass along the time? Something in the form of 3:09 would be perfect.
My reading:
7:58
